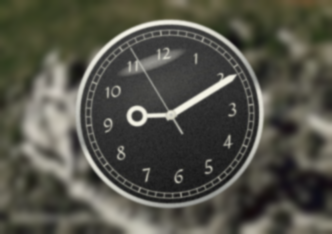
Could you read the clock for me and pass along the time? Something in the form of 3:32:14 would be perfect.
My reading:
9:10:56
